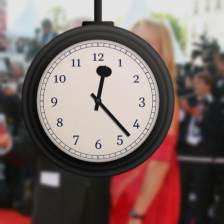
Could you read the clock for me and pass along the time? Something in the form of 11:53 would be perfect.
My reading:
12:23
